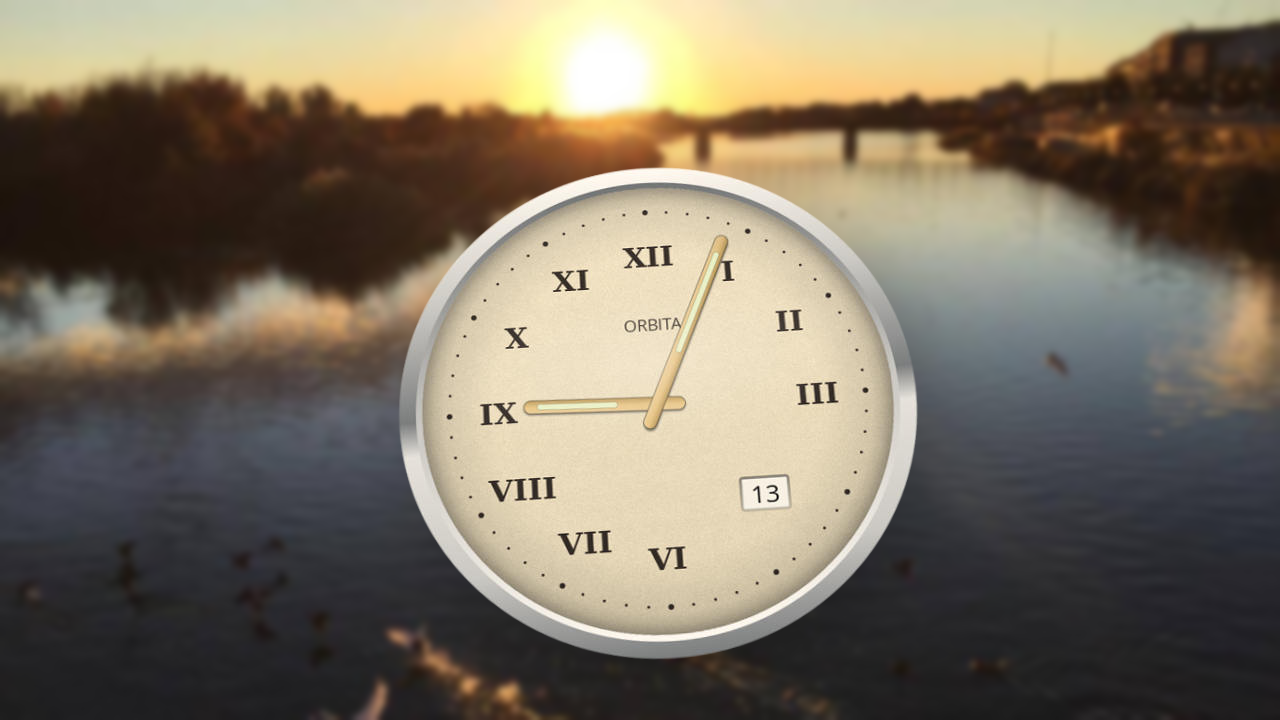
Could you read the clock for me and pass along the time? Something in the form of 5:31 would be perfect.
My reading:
9:04
